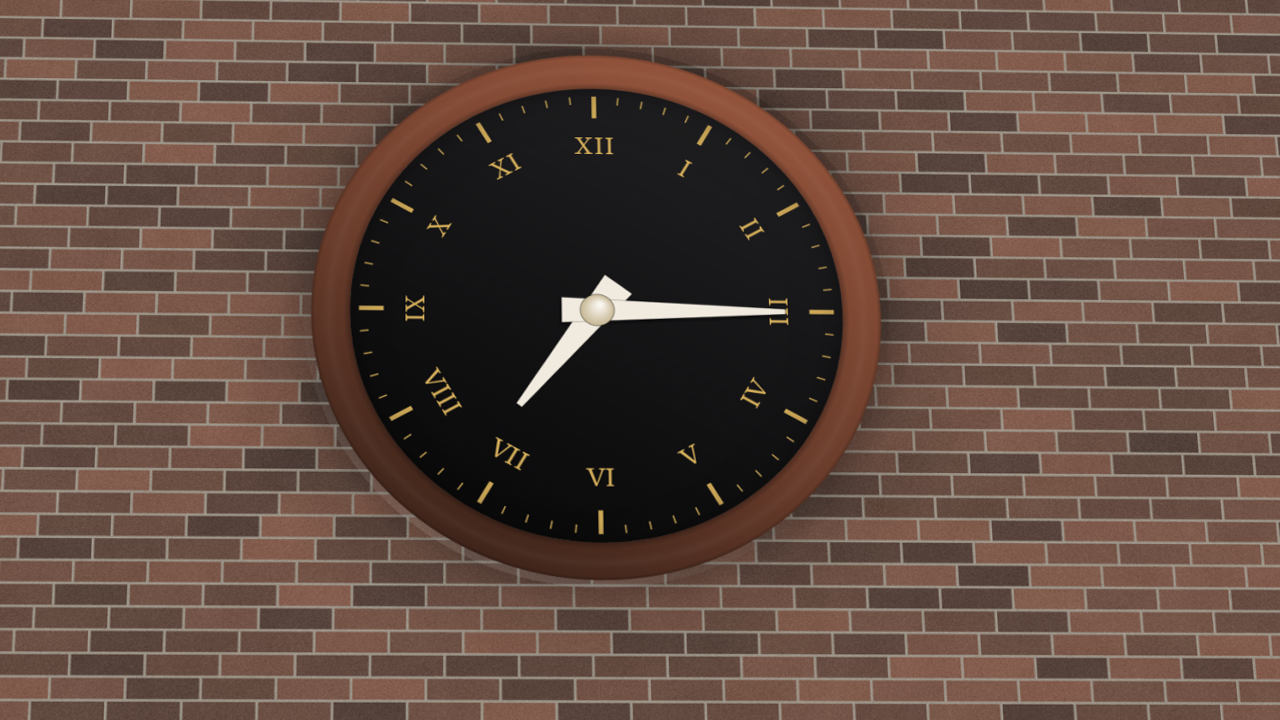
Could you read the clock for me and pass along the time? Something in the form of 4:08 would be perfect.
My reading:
7:15
